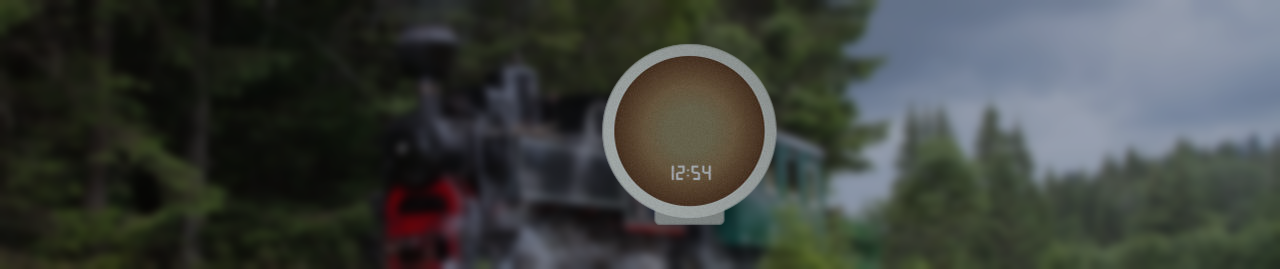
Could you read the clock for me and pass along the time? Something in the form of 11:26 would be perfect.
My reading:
12:54
